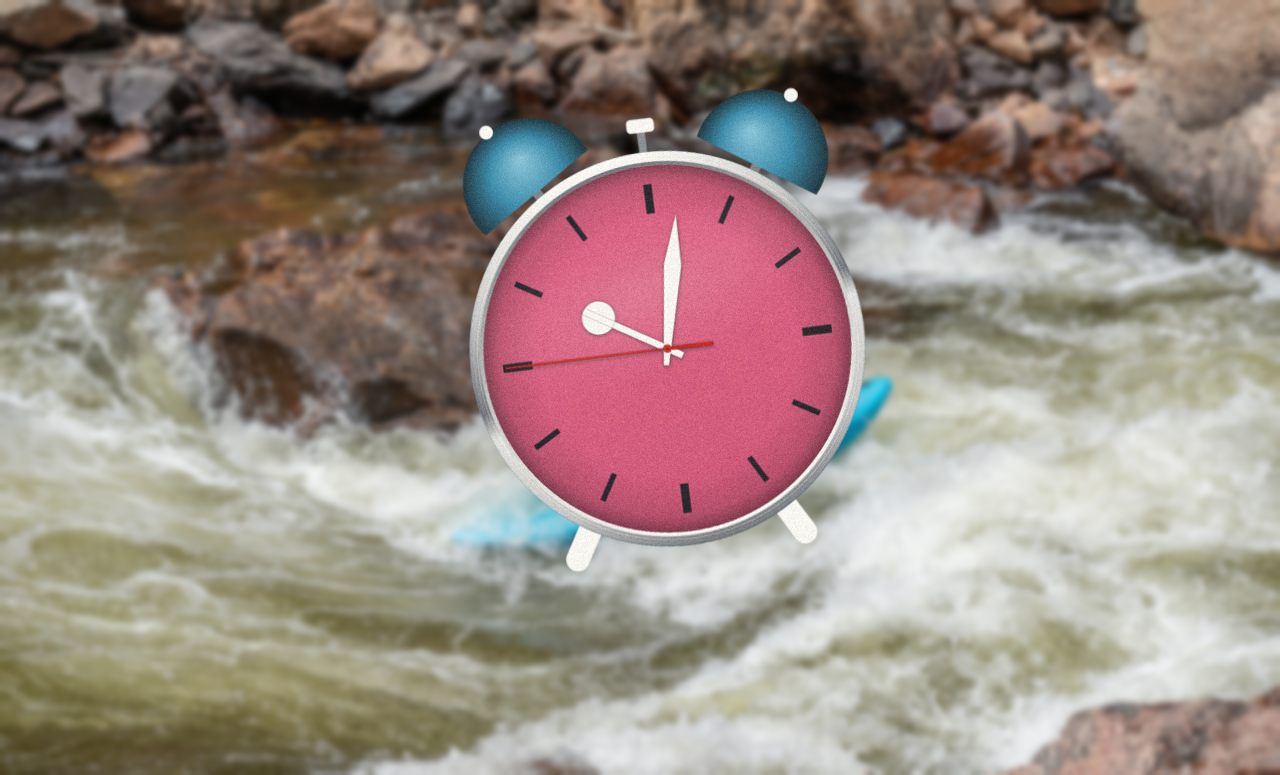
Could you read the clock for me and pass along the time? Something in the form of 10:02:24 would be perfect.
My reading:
10:01:45
